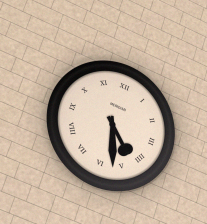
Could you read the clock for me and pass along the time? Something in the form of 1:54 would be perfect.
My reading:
4:27
